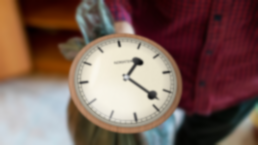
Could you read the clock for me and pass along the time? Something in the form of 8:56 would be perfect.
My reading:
1:23
